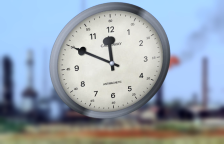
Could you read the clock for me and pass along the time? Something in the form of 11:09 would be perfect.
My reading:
11:50
